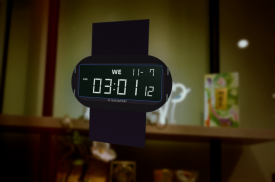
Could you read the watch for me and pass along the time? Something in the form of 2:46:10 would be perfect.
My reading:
3:01:12
